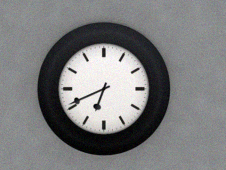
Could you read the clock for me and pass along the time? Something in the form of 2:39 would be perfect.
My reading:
6:41
